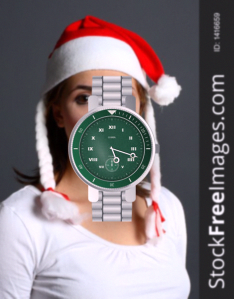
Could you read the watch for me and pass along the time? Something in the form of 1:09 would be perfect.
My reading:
5:18
